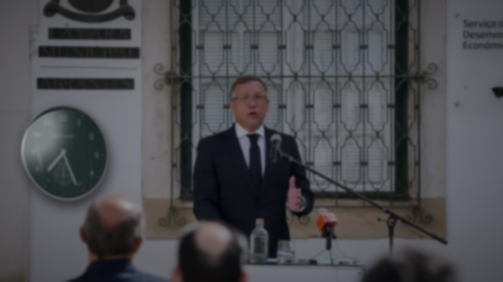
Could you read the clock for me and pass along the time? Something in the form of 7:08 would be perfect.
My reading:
7:26
